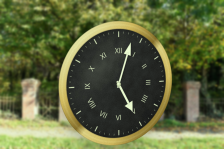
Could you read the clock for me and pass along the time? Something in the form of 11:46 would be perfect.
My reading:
5:03
